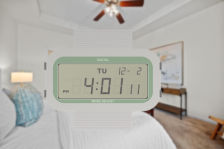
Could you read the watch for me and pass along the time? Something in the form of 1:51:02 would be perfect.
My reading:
4:01:11
